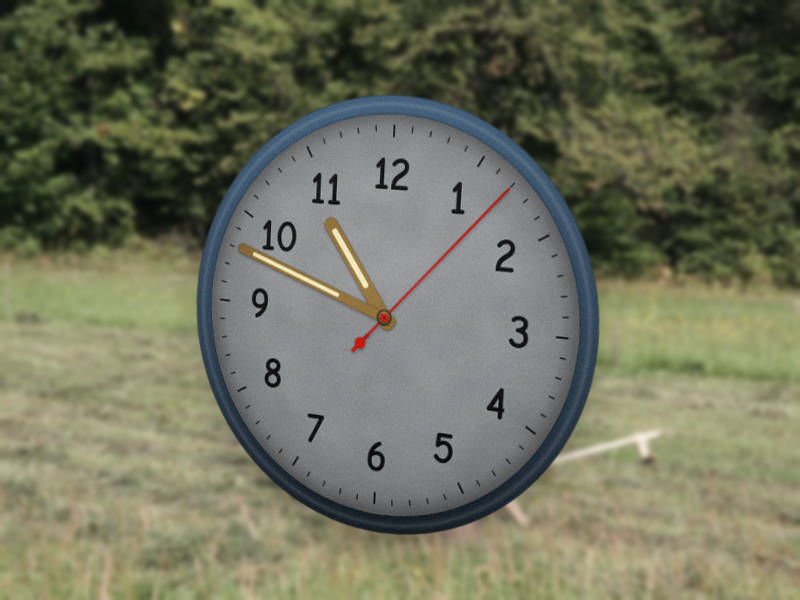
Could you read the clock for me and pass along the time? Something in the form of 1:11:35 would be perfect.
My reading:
10:48:07
